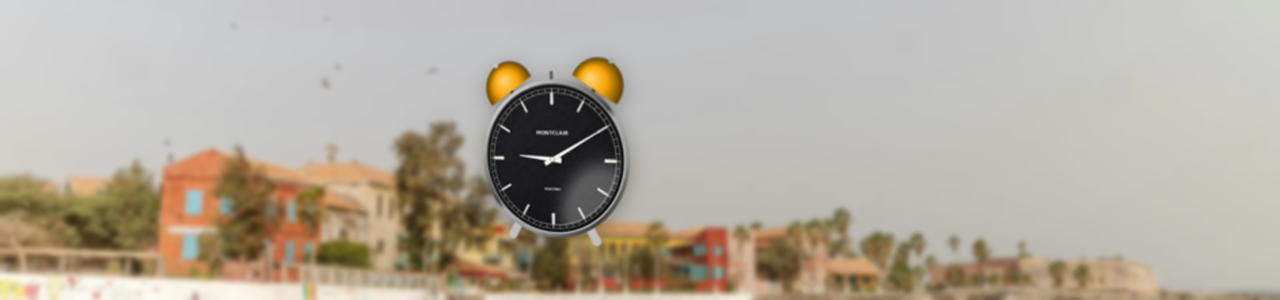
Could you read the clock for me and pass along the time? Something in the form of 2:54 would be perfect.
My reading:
9:10
